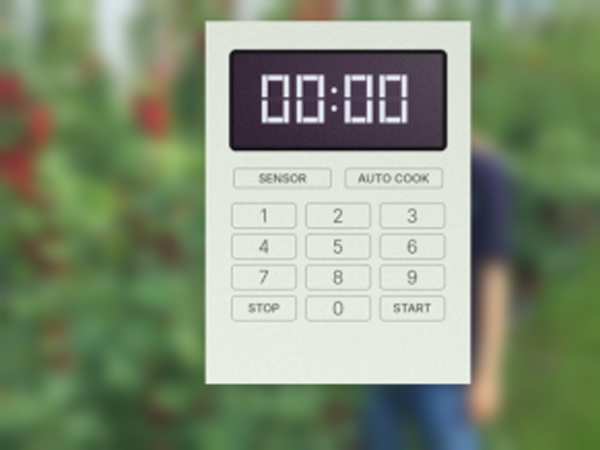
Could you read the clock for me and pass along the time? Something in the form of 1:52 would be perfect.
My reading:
0:00
